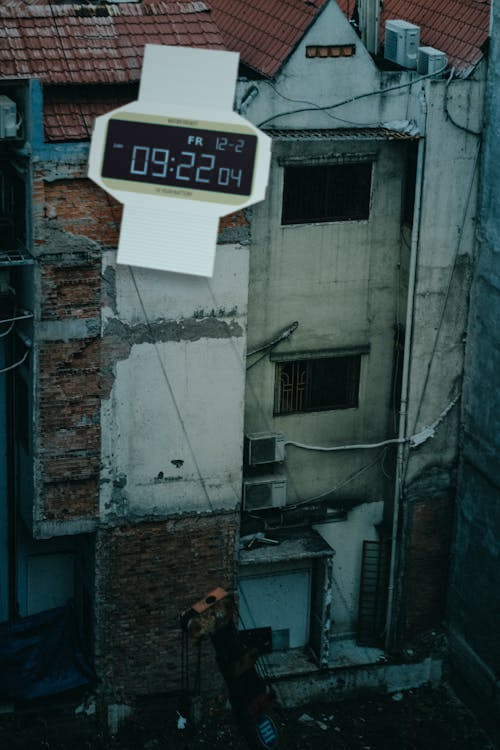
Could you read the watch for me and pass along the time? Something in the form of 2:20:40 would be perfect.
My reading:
9:22:04
